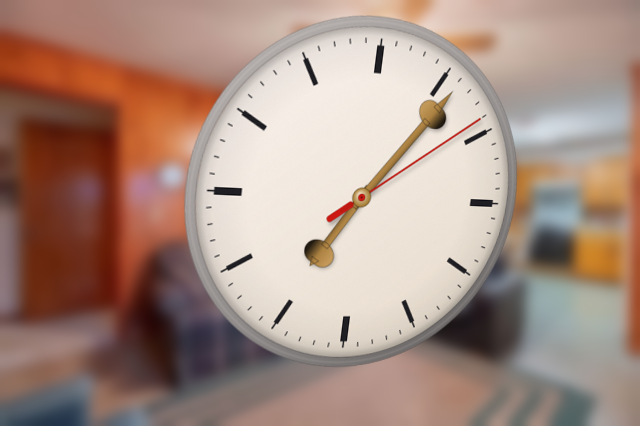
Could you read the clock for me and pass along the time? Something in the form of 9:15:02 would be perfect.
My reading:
7:06:09
